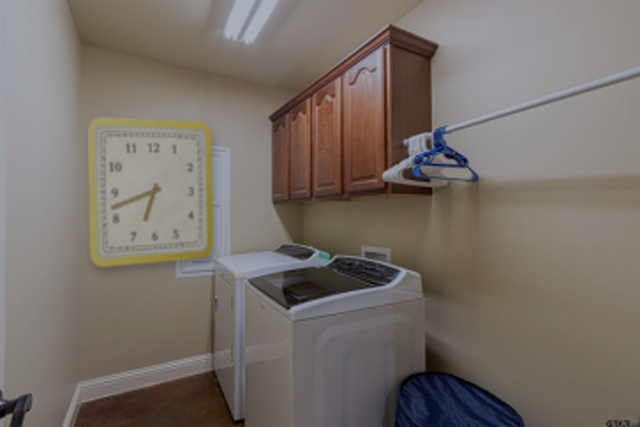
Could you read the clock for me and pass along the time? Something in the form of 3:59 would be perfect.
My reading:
6:42
